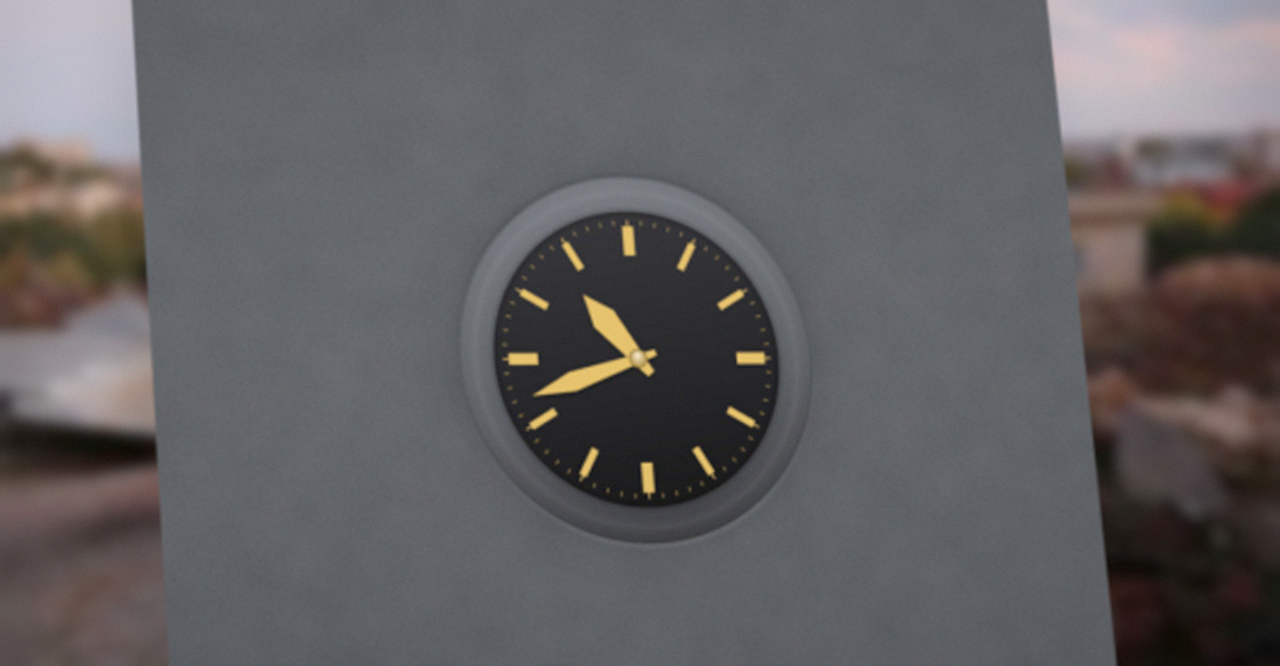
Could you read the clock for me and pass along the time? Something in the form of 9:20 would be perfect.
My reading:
10:42
